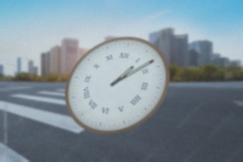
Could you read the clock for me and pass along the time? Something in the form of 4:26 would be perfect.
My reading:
1:08
